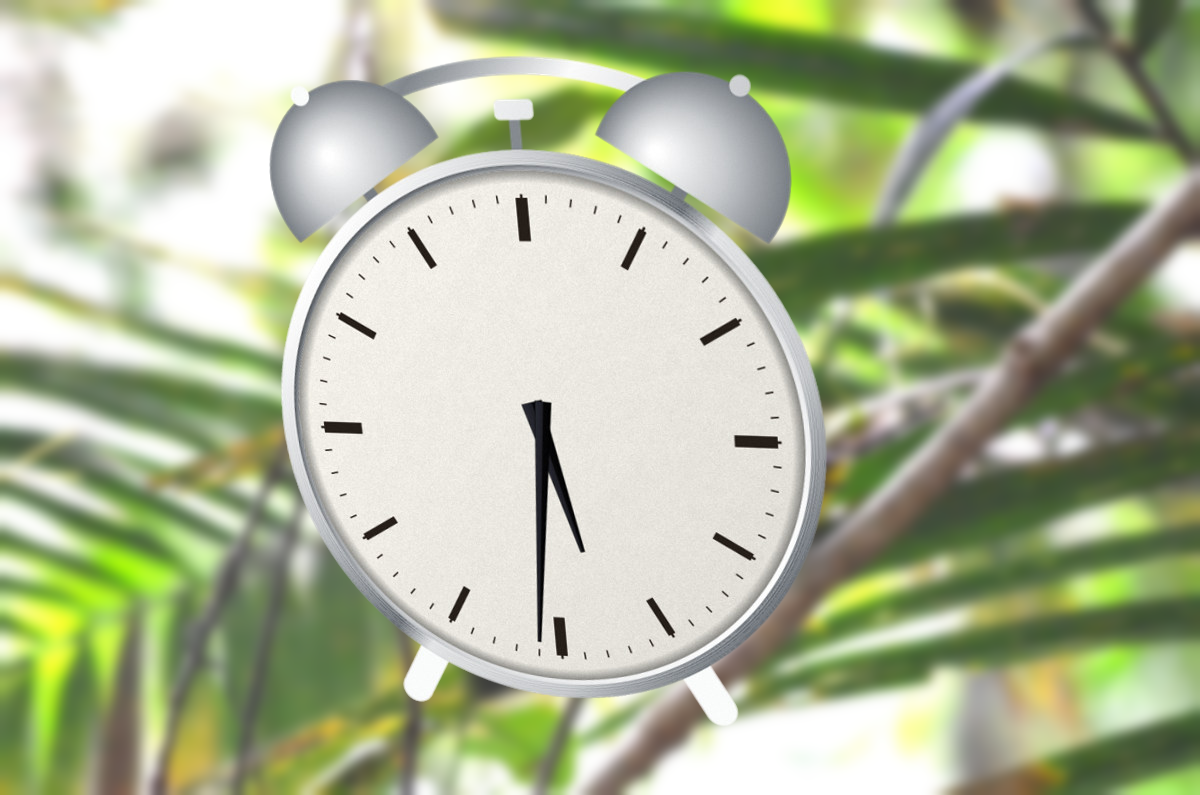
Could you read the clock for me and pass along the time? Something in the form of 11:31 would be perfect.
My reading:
5:31
